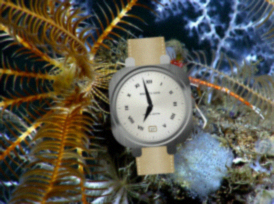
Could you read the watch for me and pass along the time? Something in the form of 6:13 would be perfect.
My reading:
6:58
